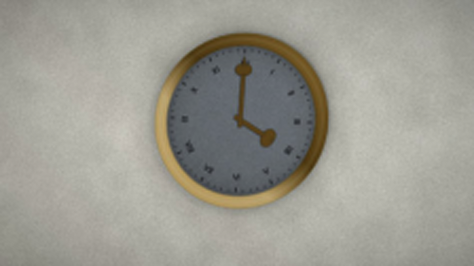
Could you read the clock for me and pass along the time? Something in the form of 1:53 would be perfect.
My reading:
4:00
